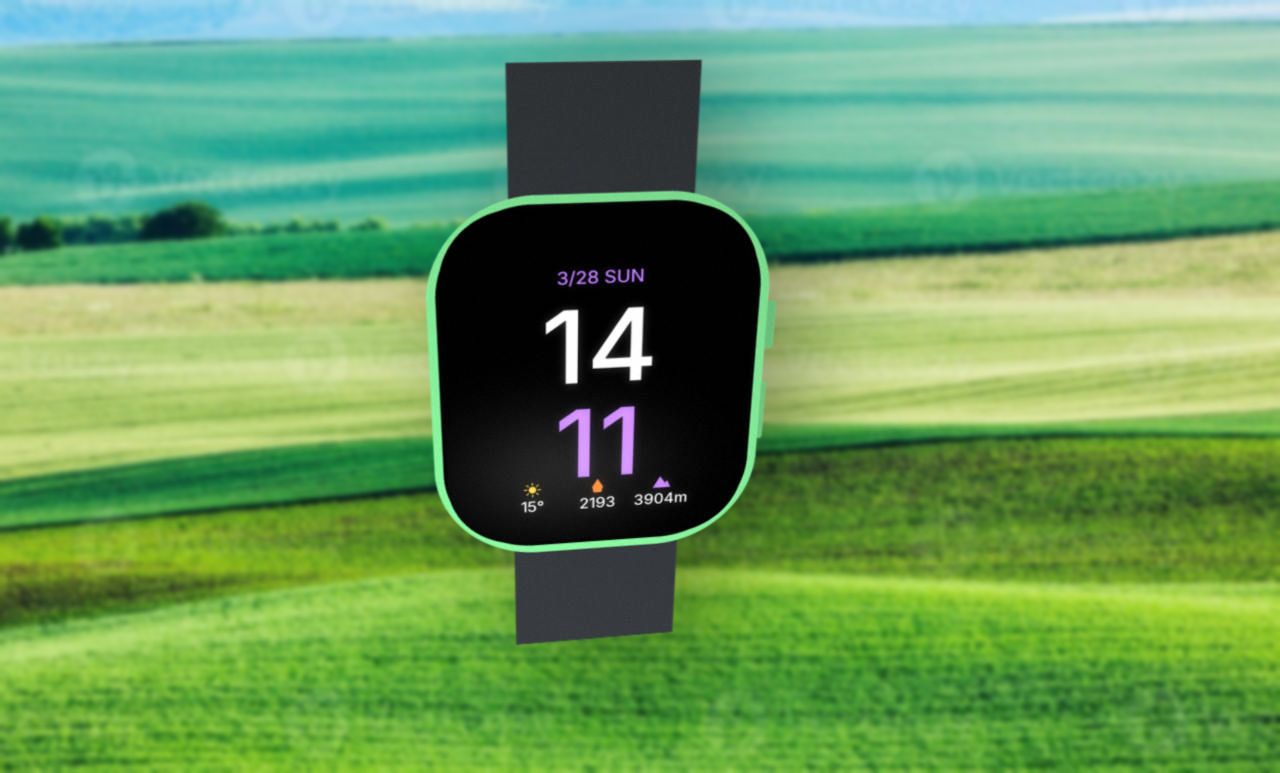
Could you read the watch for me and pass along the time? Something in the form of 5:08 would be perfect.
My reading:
14:11
